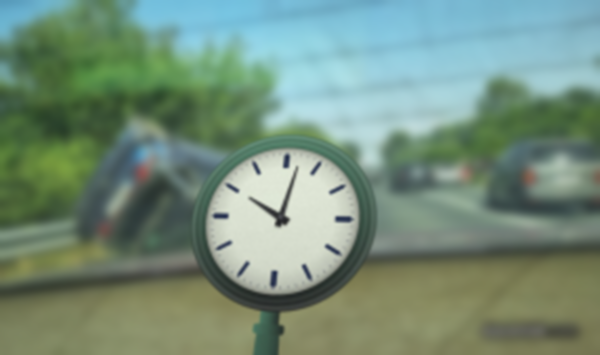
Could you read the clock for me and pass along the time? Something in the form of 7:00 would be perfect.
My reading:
10:02
